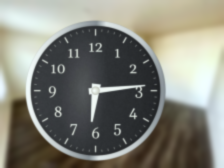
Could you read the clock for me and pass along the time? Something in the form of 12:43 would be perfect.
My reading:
6:14
